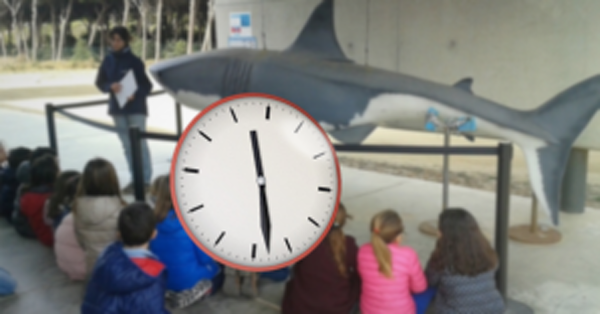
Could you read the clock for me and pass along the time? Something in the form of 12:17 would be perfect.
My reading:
11:28
